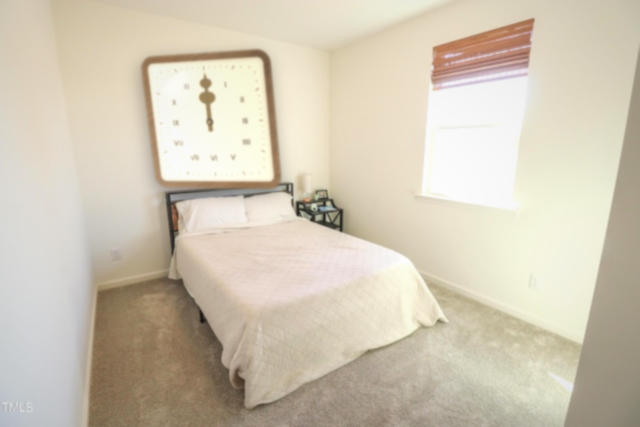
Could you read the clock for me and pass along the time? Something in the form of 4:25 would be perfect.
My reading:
12:00
